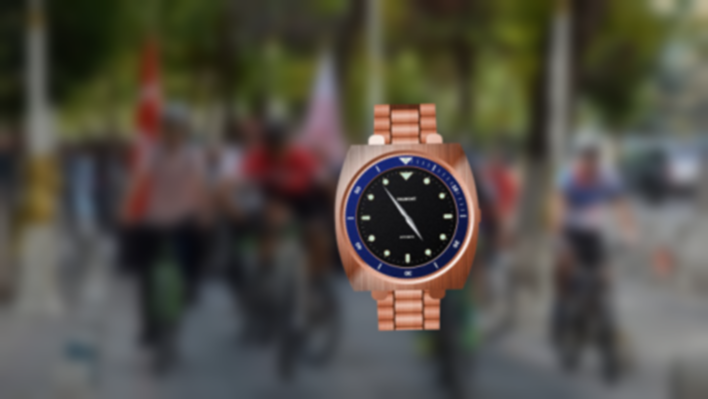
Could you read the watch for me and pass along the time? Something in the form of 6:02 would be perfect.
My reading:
4:54
